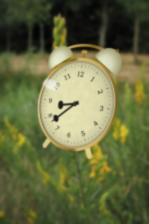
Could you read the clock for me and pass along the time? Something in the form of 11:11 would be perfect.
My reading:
8:38
